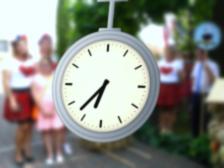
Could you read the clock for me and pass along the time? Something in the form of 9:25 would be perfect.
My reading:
6:37
